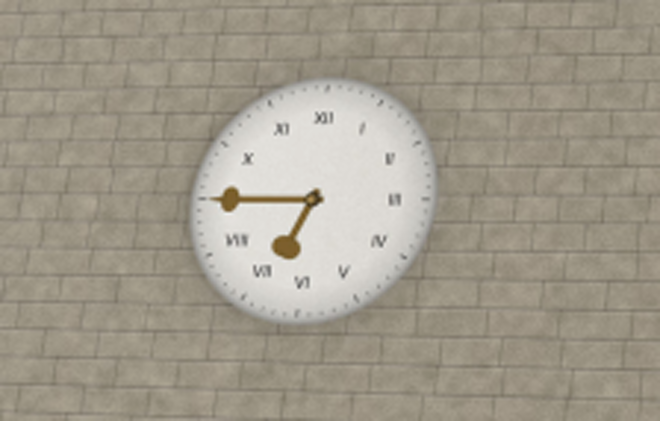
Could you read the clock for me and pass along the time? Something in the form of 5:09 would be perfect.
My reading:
6:45
